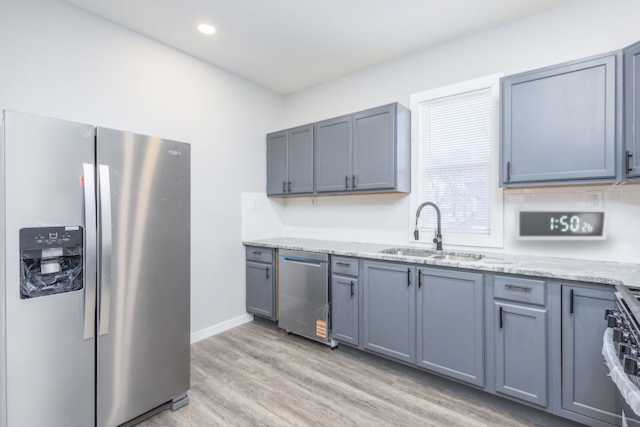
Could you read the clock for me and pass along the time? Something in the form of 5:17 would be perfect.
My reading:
1:50
